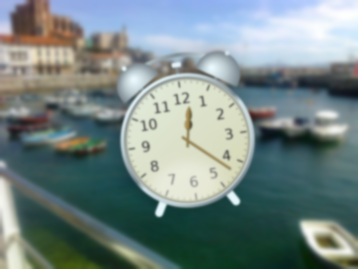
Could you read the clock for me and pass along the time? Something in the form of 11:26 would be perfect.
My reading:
12:22
